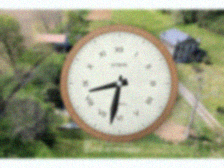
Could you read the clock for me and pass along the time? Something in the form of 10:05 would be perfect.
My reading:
8:32
